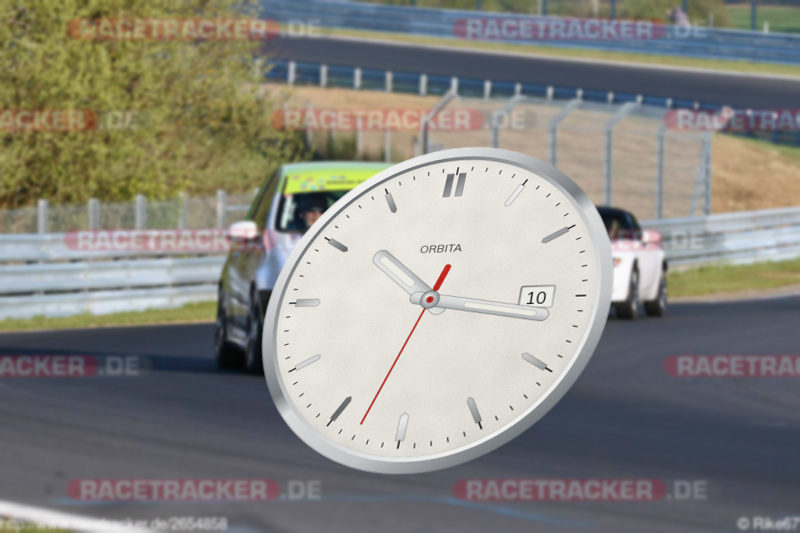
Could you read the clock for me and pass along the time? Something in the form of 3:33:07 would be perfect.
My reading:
10:16:33
